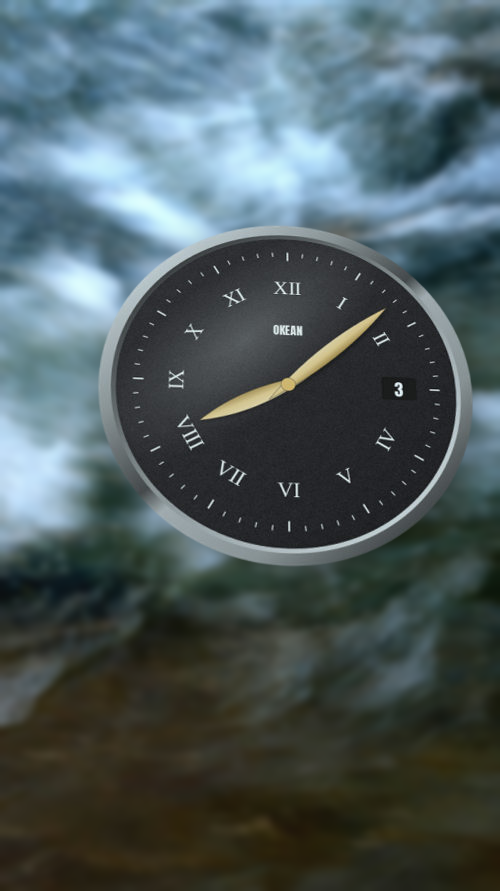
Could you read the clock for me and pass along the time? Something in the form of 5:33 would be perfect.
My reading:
8:08
